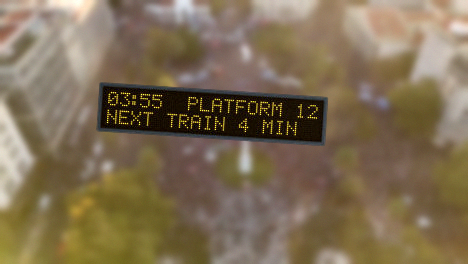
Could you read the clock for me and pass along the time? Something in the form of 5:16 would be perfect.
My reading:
3:55
